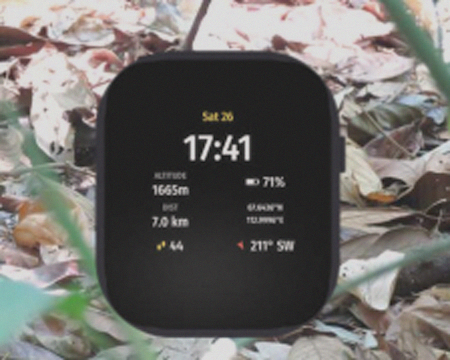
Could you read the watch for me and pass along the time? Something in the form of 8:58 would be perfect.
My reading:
17:41
